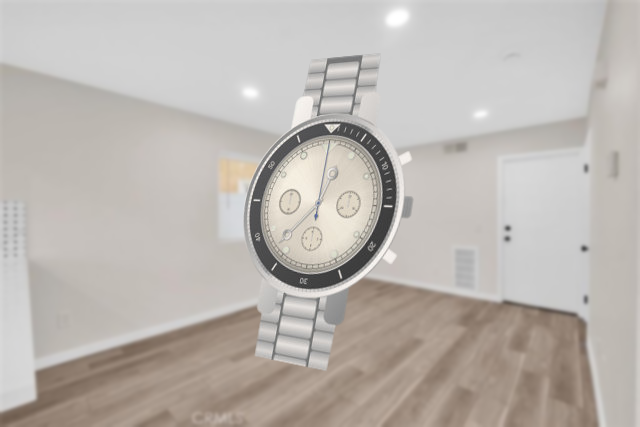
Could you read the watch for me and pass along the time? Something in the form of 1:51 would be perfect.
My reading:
12:37
